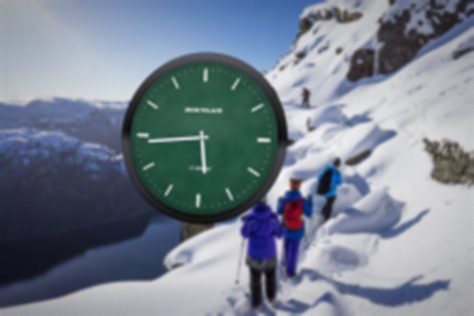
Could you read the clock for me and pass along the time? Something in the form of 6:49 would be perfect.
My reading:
5:44
